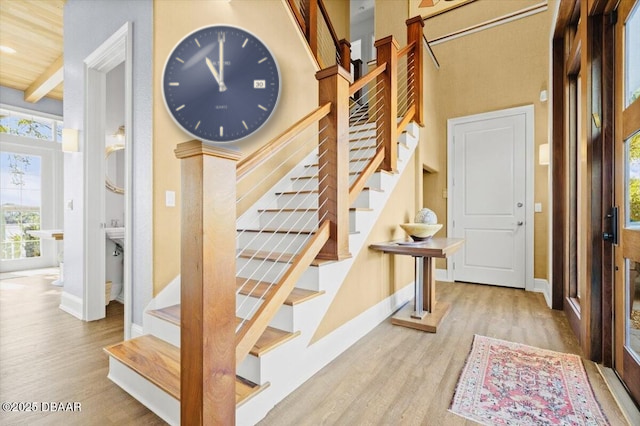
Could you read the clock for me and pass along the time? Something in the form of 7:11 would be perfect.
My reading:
11:00
